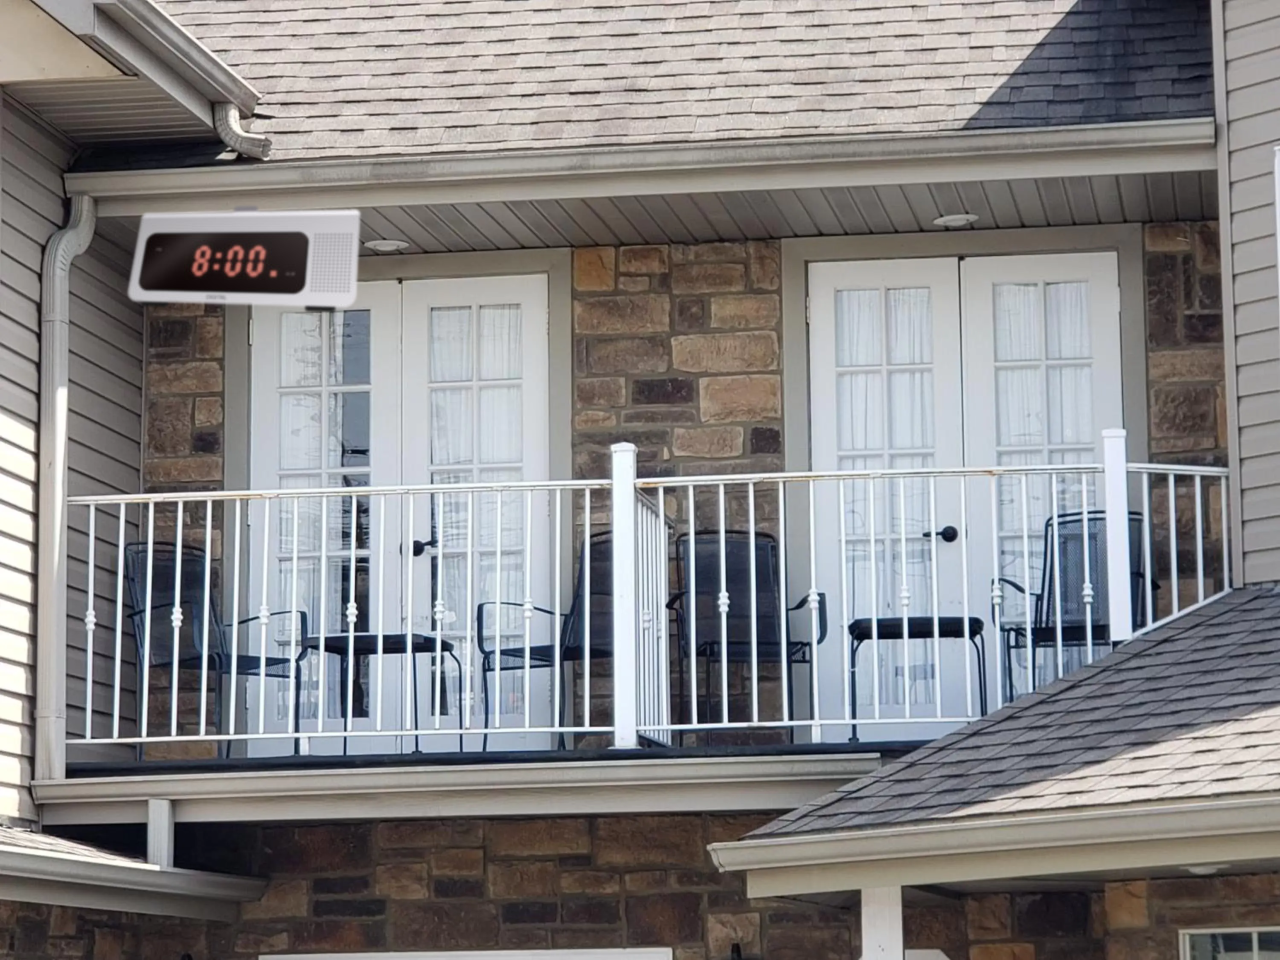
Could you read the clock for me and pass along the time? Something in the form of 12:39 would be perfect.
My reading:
8:00
